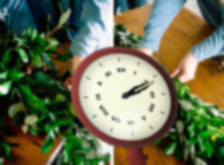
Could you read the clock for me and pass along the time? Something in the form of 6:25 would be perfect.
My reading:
2:11
